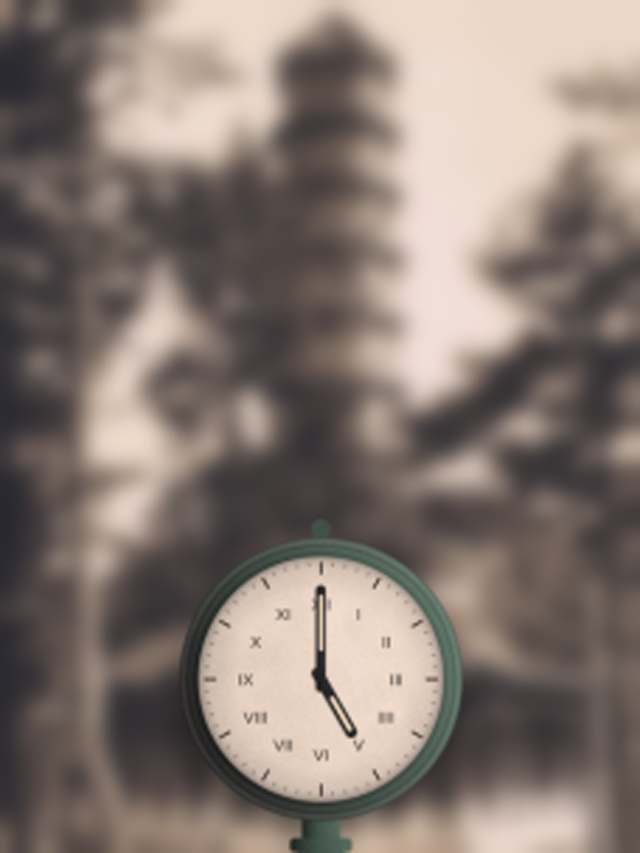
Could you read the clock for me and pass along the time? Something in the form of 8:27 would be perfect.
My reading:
5:00
